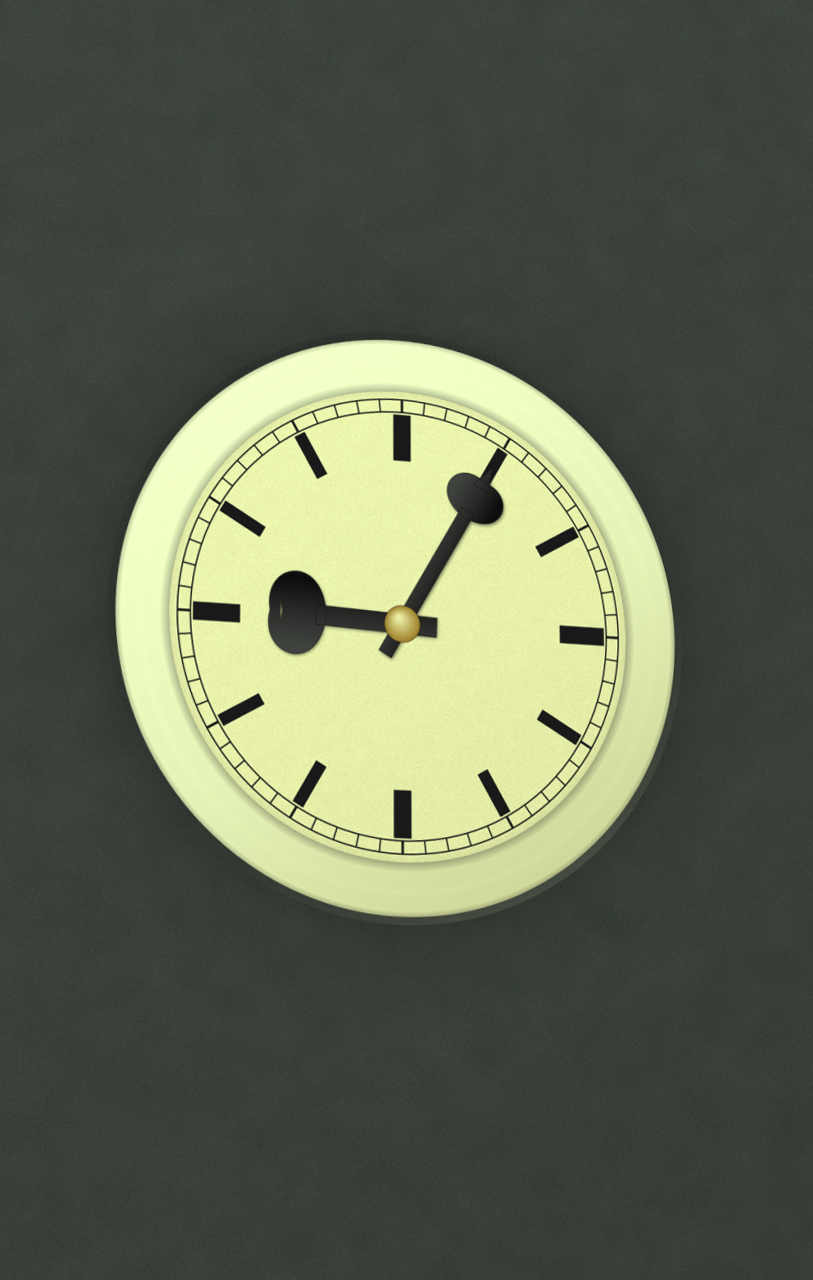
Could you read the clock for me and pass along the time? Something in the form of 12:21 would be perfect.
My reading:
9:05
